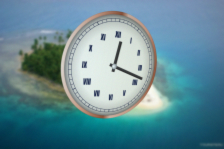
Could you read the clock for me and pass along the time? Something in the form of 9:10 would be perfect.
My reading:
12:18
